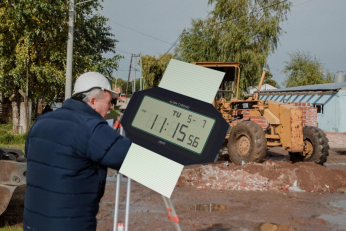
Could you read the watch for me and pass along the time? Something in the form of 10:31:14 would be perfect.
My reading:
11:15:56
